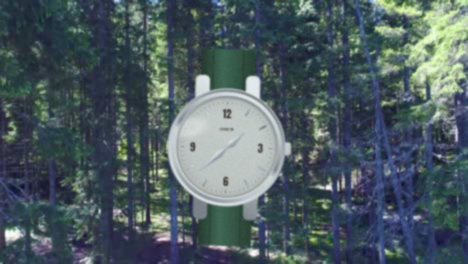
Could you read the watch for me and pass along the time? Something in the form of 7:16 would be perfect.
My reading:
1:38
